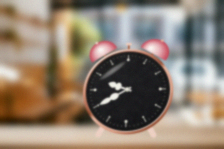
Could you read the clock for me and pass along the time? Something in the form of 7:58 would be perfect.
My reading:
9:40
